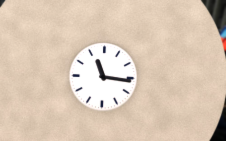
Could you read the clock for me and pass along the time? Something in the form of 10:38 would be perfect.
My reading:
11:16
